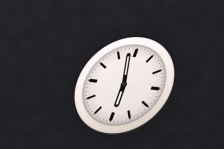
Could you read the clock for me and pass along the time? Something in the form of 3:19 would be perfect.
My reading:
5:58
